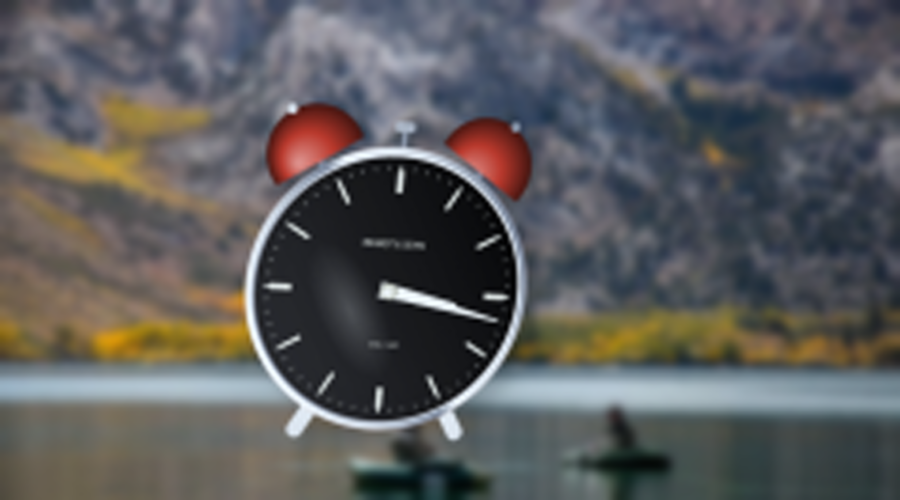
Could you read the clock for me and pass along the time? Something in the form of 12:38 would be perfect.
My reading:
3:17
